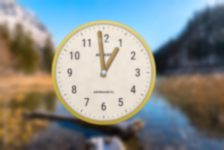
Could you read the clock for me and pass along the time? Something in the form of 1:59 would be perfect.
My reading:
12:59
